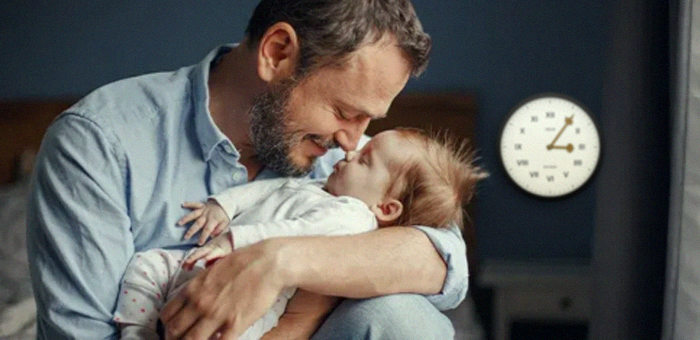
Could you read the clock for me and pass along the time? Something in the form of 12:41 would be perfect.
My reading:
3:06
